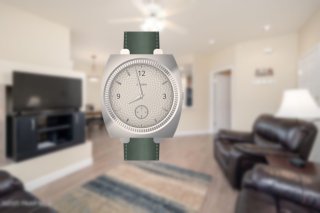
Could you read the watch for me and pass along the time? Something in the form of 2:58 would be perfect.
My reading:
7:58
